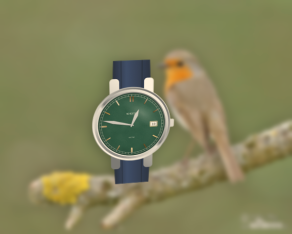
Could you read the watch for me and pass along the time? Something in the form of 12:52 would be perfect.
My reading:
12:47
